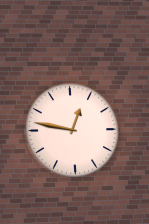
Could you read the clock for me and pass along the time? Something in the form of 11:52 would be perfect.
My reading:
12:47
